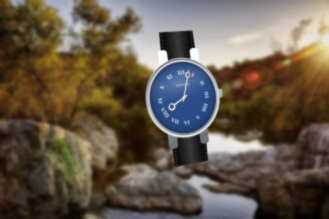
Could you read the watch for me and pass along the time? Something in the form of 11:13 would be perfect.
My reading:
8:03
